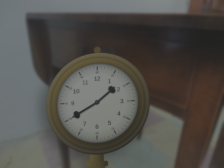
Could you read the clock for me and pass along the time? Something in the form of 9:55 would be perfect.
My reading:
1:40
